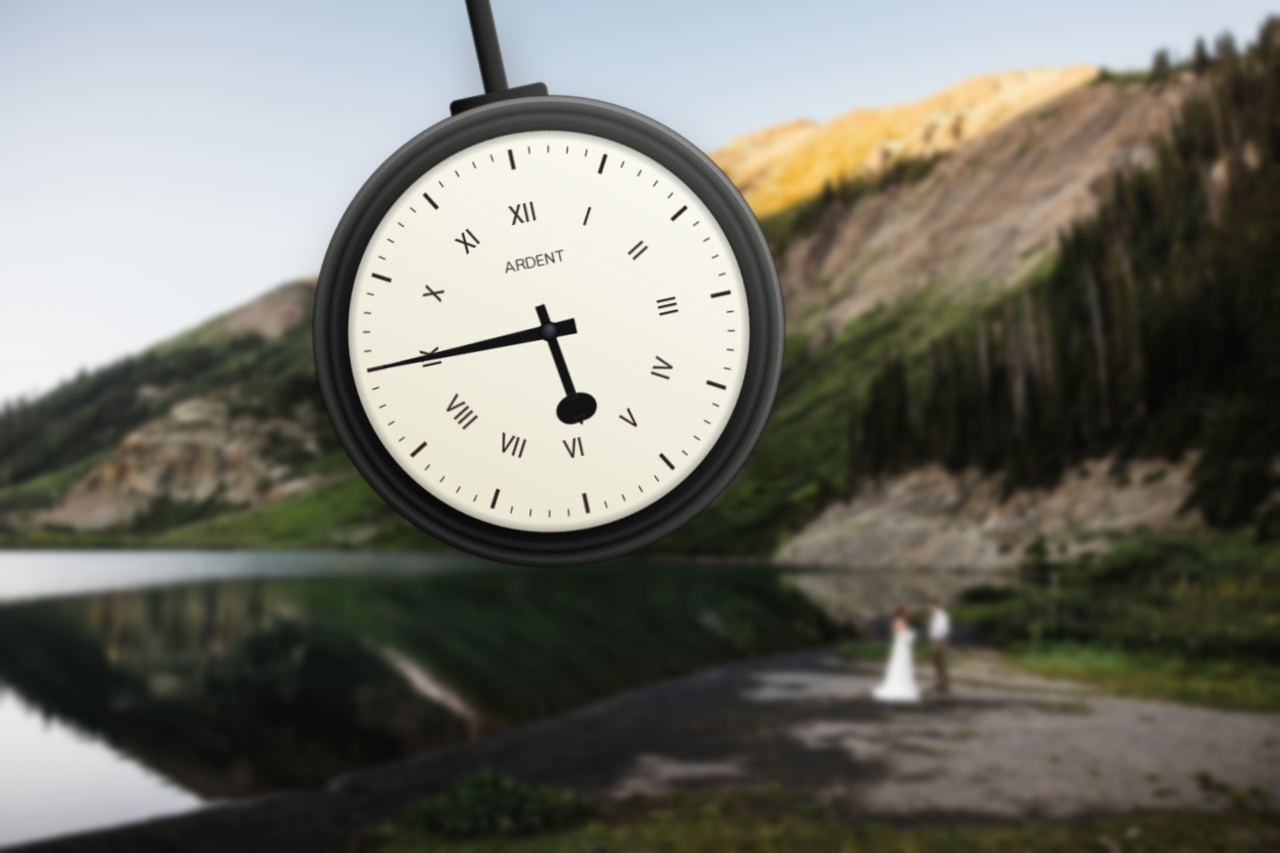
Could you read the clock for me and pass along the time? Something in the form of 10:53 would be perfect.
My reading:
5:45
